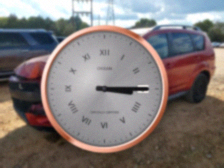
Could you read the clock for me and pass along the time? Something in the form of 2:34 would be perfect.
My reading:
3:15
